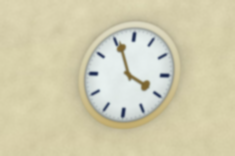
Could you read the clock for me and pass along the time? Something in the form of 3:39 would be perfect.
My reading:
3:56
